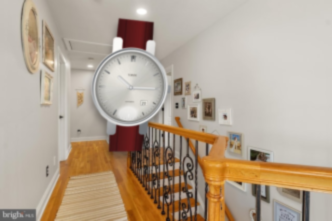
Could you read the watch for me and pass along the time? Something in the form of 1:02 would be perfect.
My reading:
10:15
